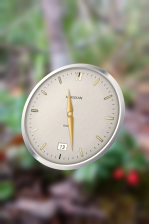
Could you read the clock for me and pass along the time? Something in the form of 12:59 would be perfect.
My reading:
11:27
